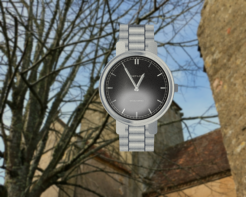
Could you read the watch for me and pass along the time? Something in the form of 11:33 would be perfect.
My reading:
12:55
